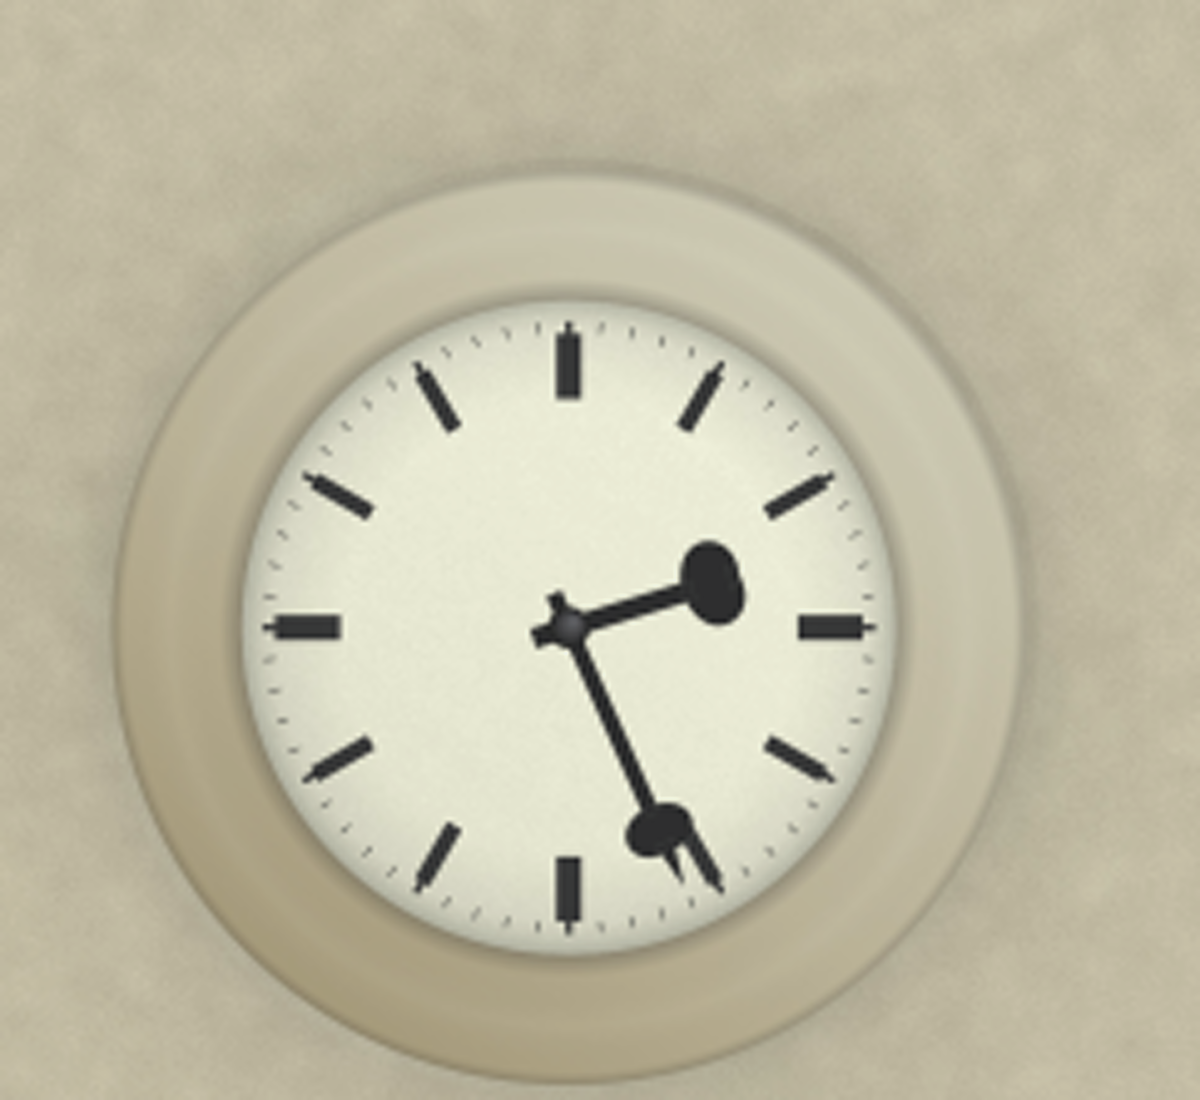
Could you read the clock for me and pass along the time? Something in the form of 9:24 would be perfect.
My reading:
2:26
